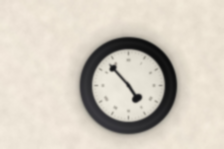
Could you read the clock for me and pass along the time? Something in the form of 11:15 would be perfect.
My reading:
4:53
